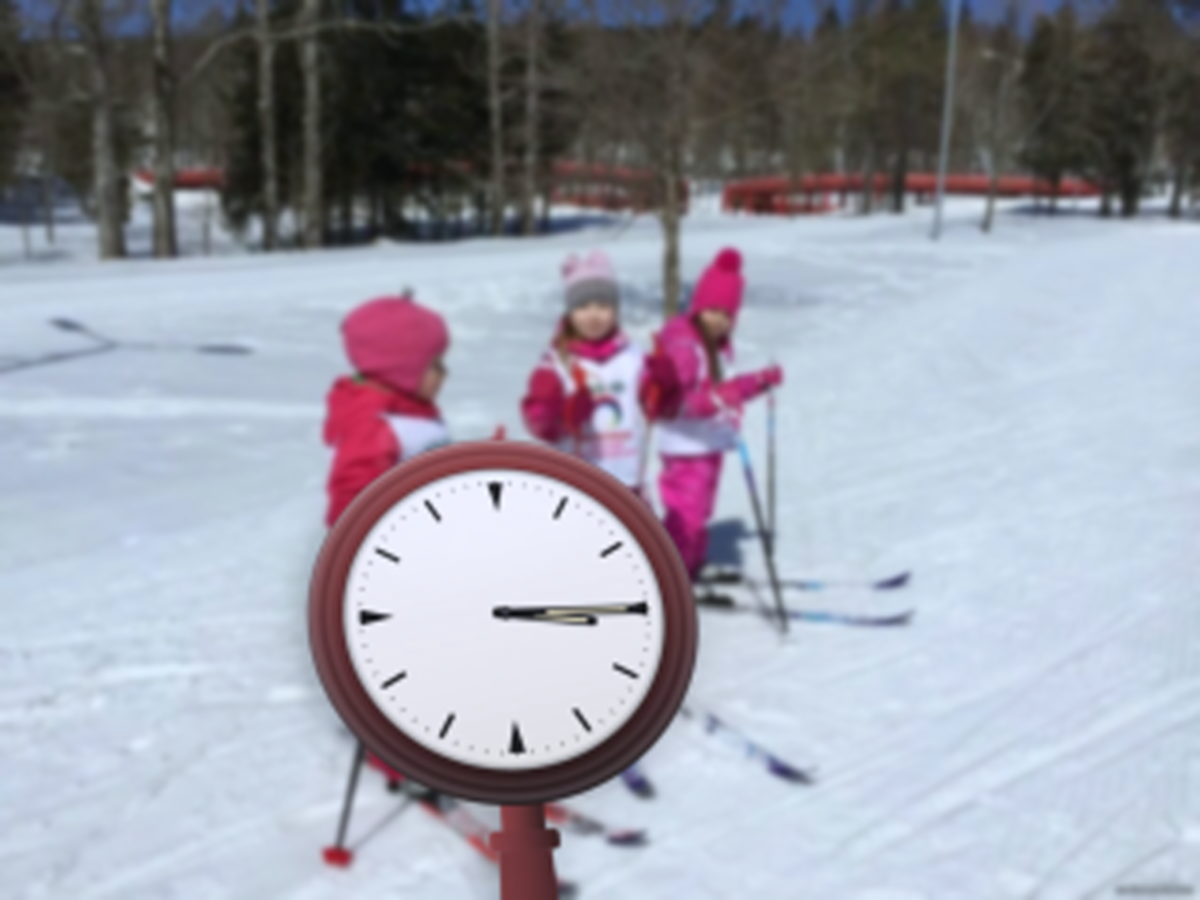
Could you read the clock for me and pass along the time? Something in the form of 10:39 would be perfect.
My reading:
3:15
